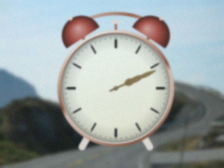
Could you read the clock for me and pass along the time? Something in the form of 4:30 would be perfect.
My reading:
2:11
